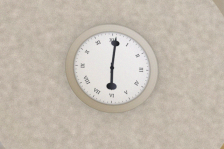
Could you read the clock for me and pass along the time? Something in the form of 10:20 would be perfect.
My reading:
6:01
